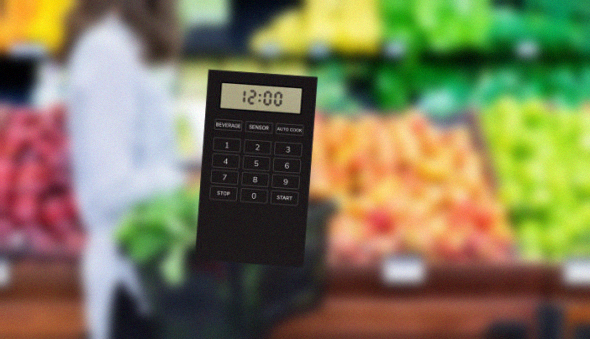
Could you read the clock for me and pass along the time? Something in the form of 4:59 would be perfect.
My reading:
12:00
